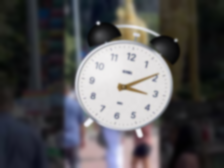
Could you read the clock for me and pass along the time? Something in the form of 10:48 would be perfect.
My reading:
3:09
